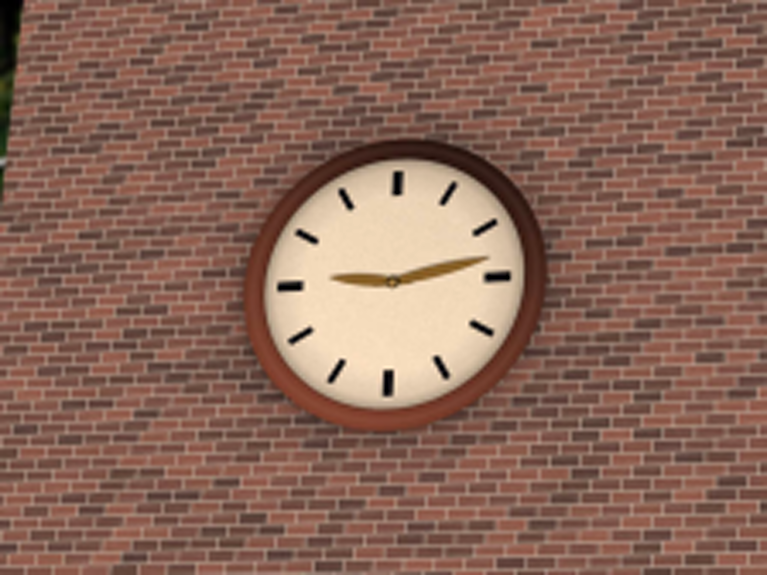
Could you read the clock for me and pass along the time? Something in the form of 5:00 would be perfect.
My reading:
9:13
